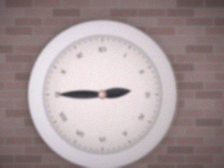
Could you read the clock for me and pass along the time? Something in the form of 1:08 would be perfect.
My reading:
2:45
